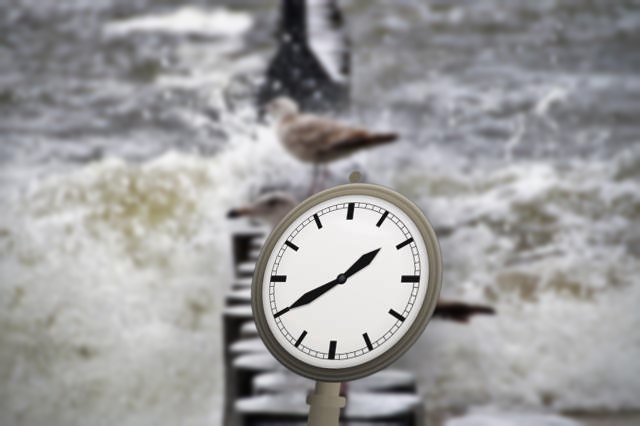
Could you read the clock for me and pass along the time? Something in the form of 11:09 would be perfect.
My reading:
1:40
